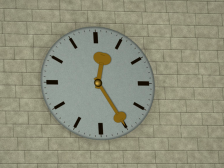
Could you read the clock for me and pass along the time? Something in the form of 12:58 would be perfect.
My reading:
12:25
